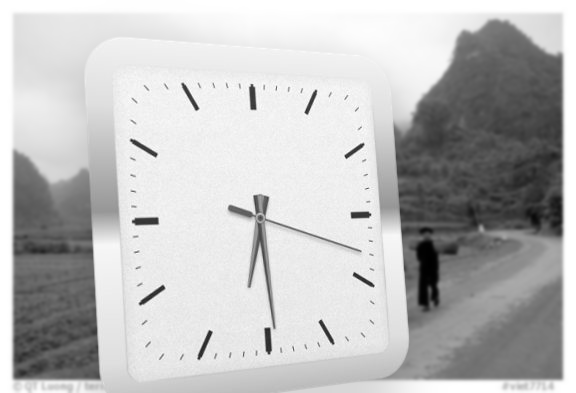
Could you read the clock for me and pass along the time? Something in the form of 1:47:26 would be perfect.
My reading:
6:29:18
